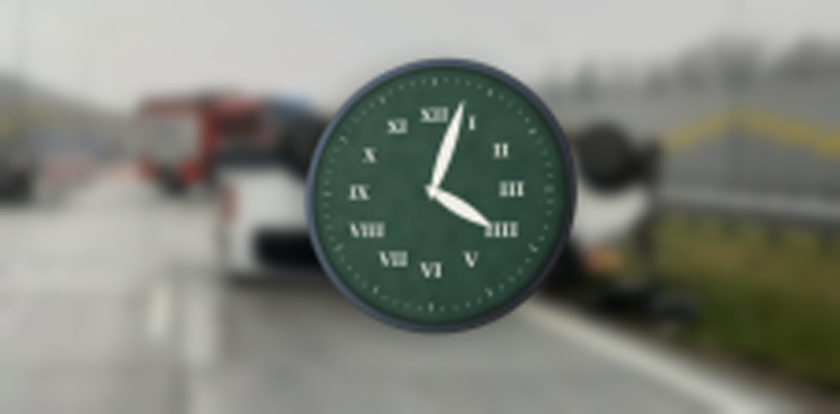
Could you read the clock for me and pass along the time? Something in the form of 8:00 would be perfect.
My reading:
4:03
